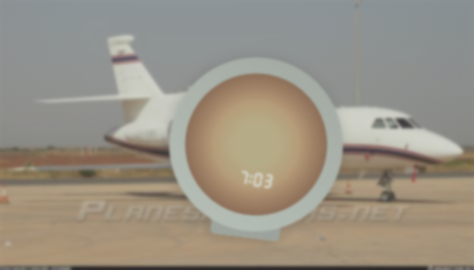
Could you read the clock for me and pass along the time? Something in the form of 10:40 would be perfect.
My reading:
7:03
